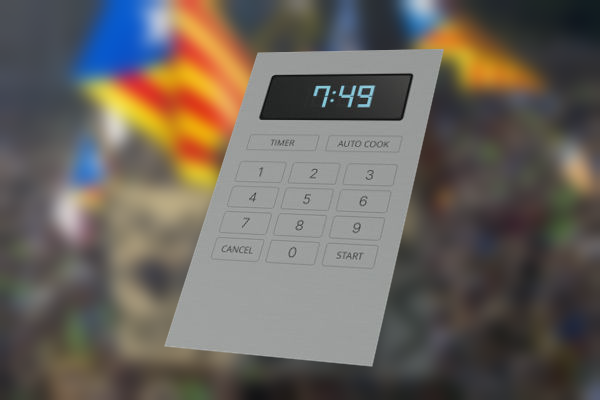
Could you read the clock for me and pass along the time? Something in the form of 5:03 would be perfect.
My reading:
7:49
